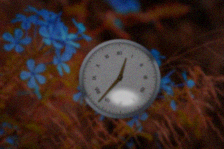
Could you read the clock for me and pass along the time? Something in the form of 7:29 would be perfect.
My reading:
12:37
